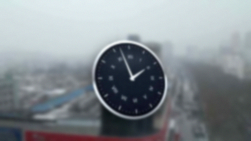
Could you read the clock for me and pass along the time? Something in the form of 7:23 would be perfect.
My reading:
1:57
